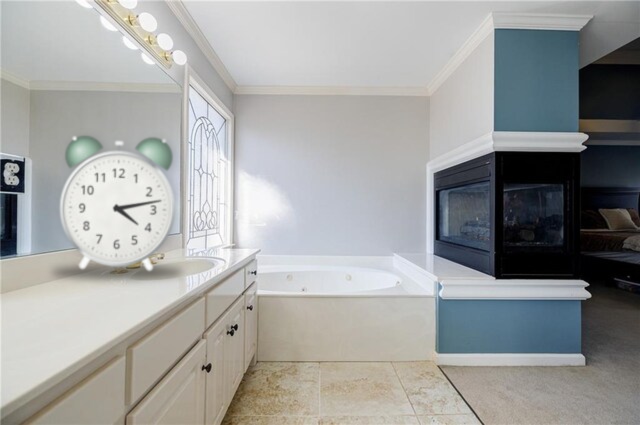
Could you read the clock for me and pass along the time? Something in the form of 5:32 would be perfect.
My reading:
4:13
